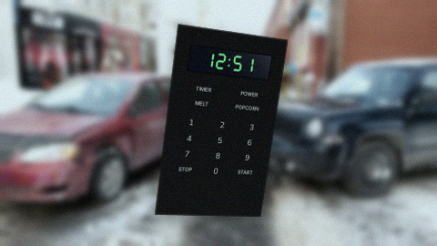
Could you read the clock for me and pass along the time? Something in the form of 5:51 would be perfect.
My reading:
12:51
